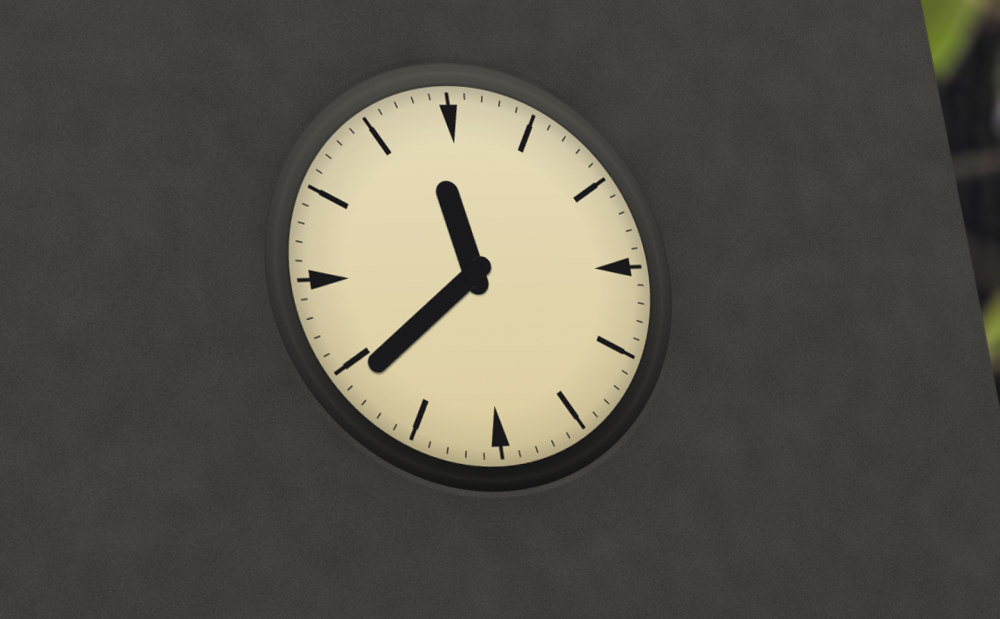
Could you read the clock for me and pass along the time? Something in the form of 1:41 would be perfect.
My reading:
11:39
